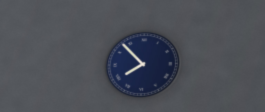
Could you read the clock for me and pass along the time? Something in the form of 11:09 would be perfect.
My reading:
7:53
